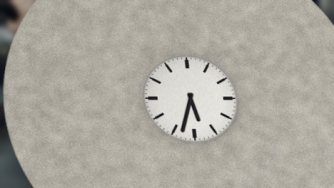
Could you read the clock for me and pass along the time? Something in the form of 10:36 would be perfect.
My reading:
5:33
